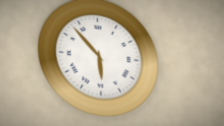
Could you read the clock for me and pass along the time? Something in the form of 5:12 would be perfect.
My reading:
5:53
